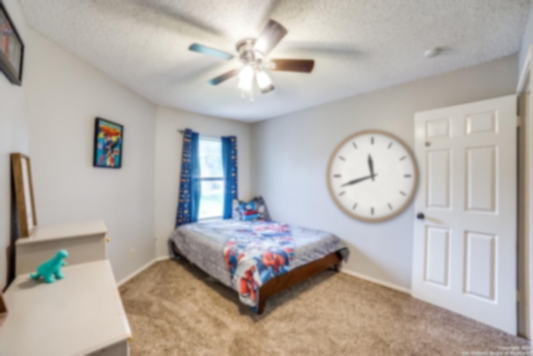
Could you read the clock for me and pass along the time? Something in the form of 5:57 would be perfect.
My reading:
11:42
